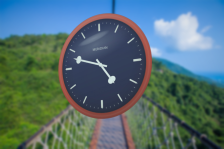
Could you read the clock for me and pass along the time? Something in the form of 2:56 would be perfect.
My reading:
4:48
